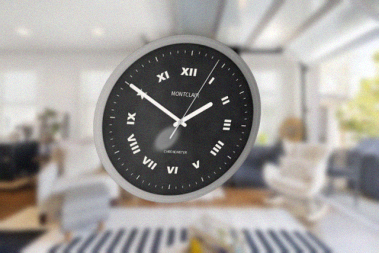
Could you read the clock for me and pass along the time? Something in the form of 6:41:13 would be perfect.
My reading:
1:50:04
